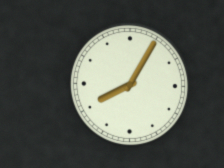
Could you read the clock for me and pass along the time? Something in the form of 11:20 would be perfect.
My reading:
8:05
